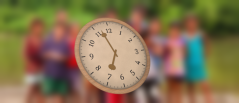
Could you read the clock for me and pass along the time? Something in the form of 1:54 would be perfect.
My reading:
6:57
